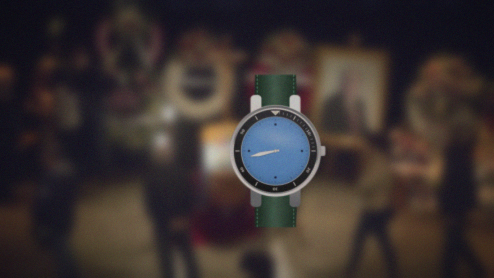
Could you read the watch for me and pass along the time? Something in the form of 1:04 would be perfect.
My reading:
8:43
